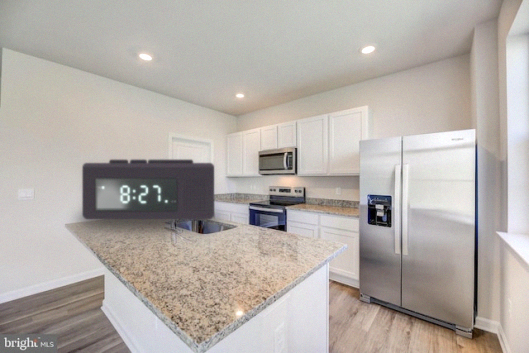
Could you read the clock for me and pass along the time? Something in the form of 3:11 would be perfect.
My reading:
8:27
